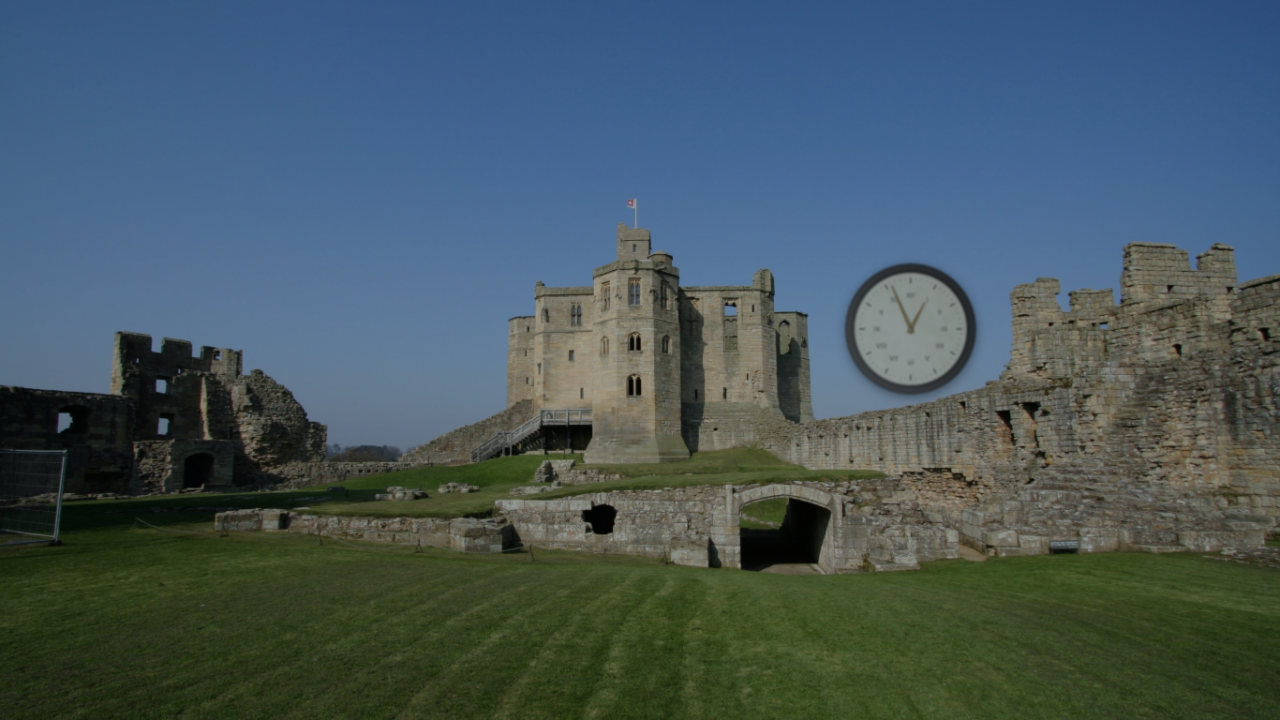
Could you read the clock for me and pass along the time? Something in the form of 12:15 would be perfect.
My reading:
12:56
